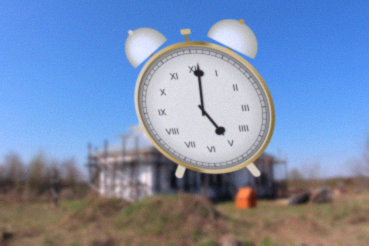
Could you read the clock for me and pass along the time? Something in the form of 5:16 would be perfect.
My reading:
5:01
